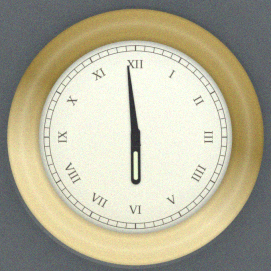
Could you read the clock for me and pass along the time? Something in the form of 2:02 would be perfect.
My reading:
5:59
